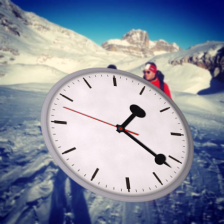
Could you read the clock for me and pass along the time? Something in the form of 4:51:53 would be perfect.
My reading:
1:21:48
